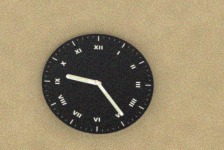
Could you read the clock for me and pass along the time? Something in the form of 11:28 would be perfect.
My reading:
9:24
